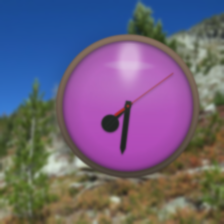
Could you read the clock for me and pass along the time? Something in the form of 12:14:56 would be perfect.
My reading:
7:31:09
